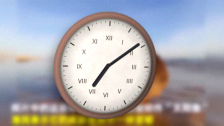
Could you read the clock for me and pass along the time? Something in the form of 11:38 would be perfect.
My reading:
7:09
